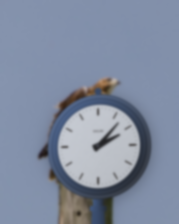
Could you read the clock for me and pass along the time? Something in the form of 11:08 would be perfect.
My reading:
2:07
